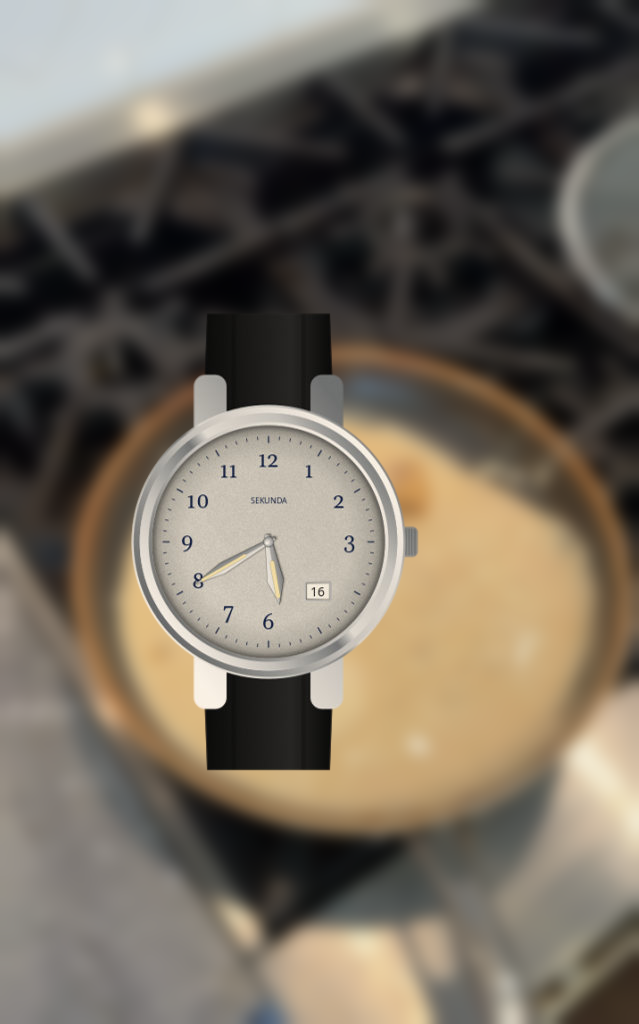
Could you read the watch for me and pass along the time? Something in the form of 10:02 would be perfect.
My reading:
5:40
